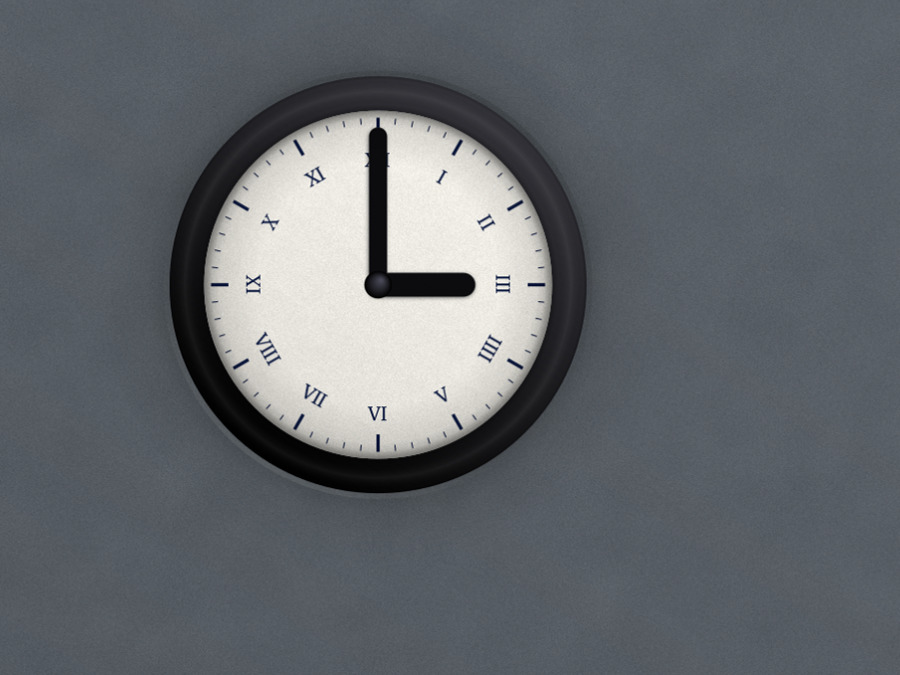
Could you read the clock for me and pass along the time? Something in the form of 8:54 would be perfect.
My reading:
3:00
